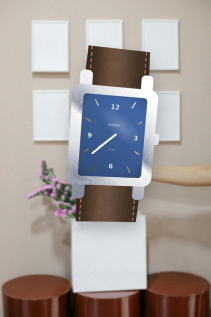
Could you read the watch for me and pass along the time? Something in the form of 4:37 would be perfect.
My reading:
7:38
